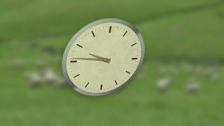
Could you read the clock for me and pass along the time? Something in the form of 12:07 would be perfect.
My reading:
9:46
